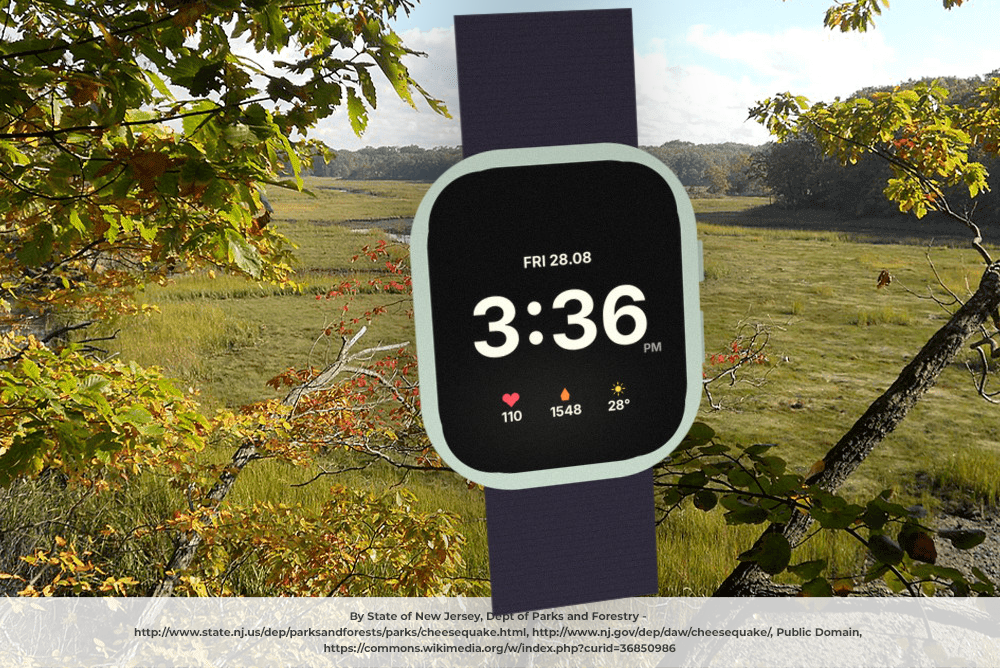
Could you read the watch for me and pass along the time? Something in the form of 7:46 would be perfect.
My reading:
3:36
